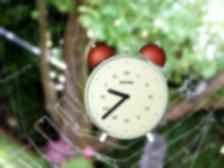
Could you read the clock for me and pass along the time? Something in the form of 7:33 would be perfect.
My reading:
9:38
